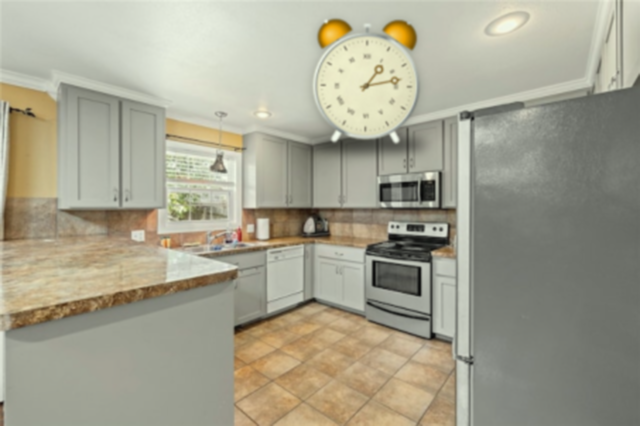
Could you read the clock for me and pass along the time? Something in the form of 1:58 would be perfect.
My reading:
1:13
